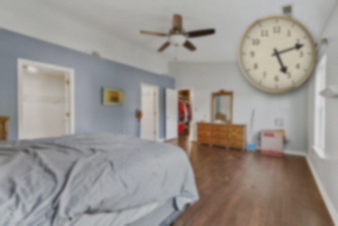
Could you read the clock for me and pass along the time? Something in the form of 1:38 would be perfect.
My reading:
5:12
